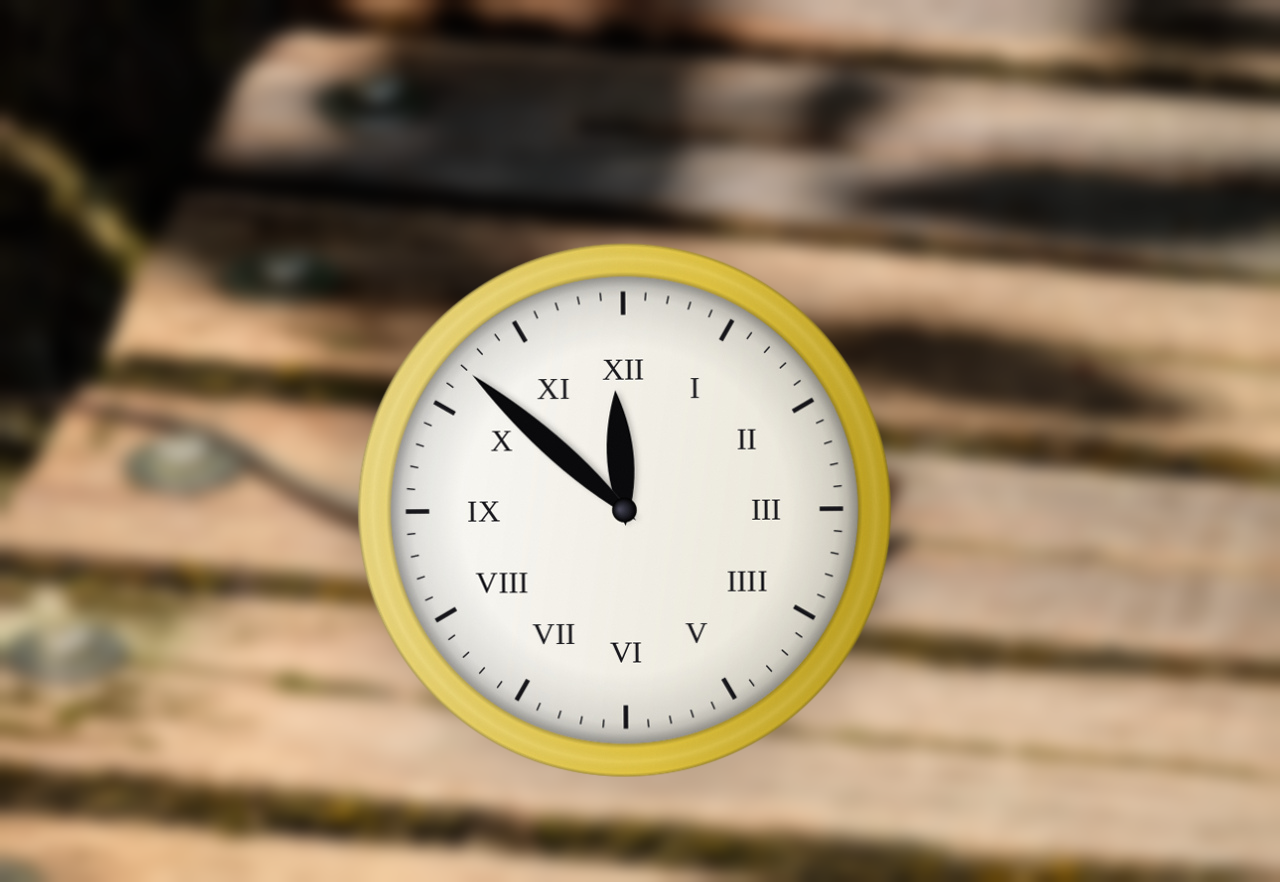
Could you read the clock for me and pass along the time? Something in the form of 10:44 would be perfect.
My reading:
11:52
